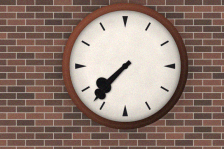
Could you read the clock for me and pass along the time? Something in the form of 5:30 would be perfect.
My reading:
7:37
